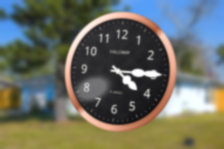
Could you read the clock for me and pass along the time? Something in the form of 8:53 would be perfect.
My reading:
4:15
